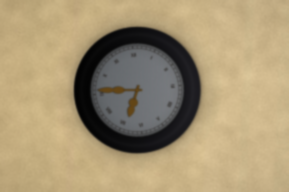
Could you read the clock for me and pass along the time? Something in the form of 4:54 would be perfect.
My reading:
6:46
